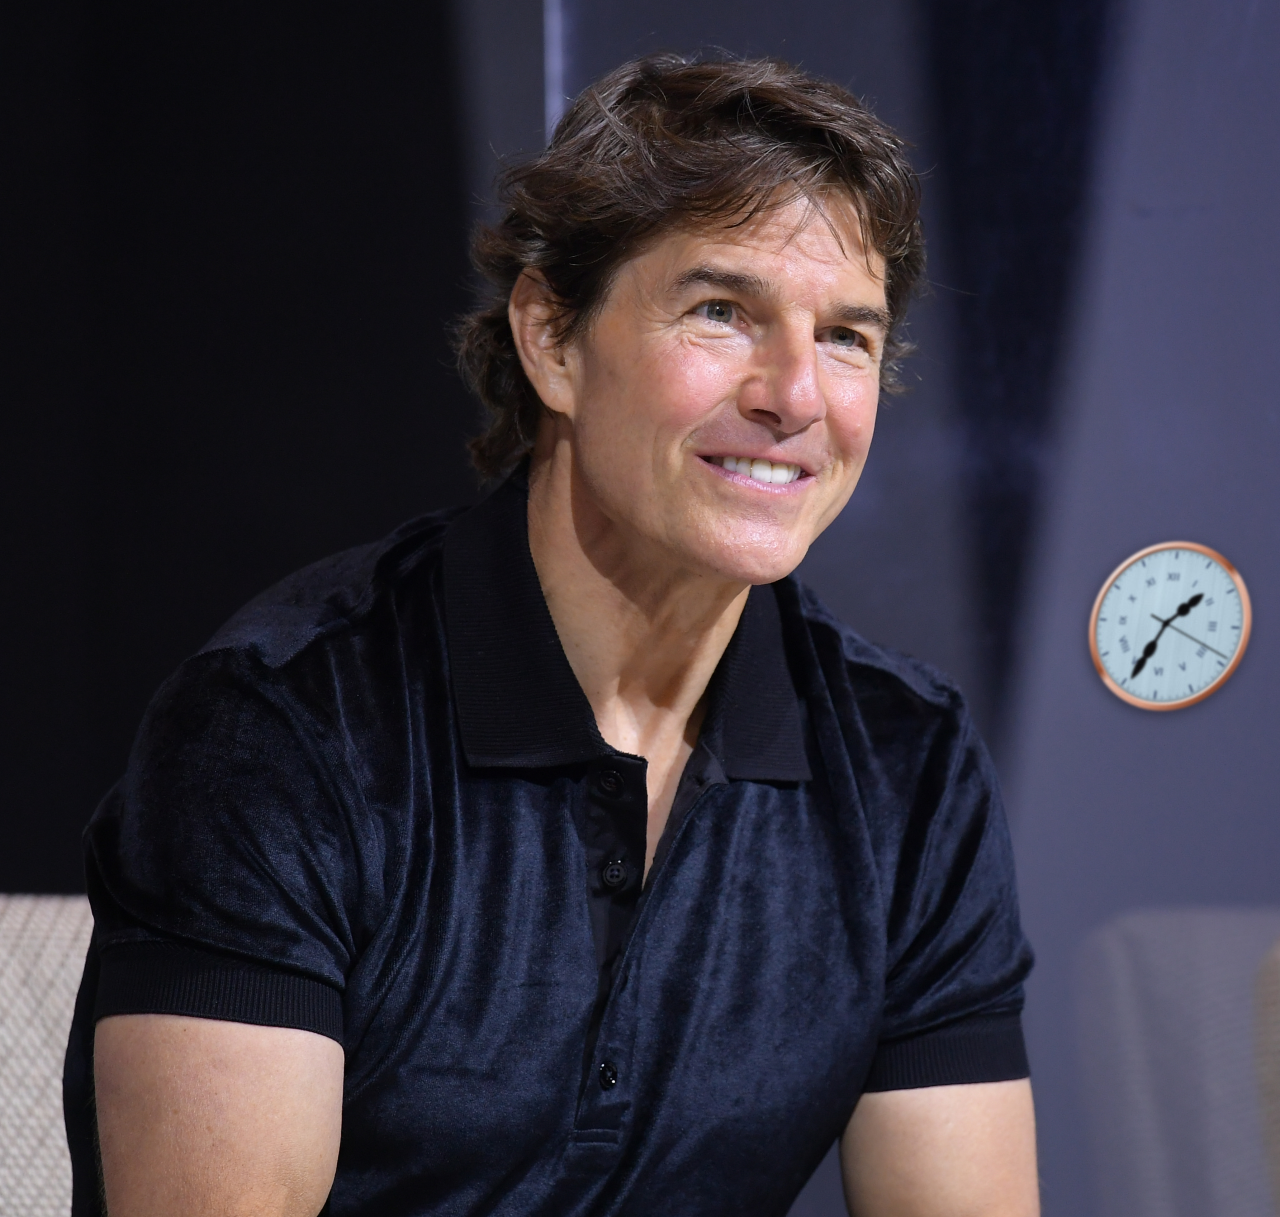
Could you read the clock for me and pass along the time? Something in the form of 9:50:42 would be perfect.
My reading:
1:34:19
